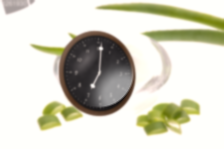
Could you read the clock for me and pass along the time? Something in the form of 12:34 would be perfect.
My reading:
7:01
